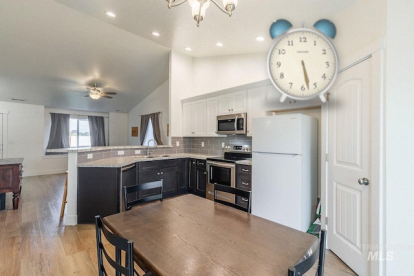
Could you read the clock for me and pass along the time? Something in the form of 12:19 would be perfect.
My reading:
5:28
